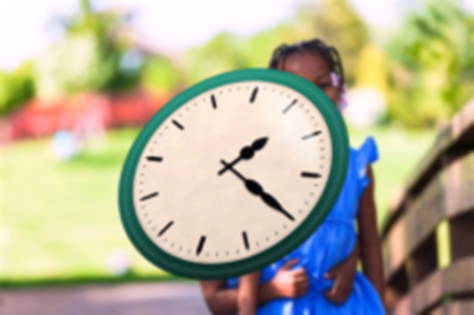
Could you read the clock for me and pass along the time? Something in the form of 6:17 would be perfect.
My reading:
1:20
